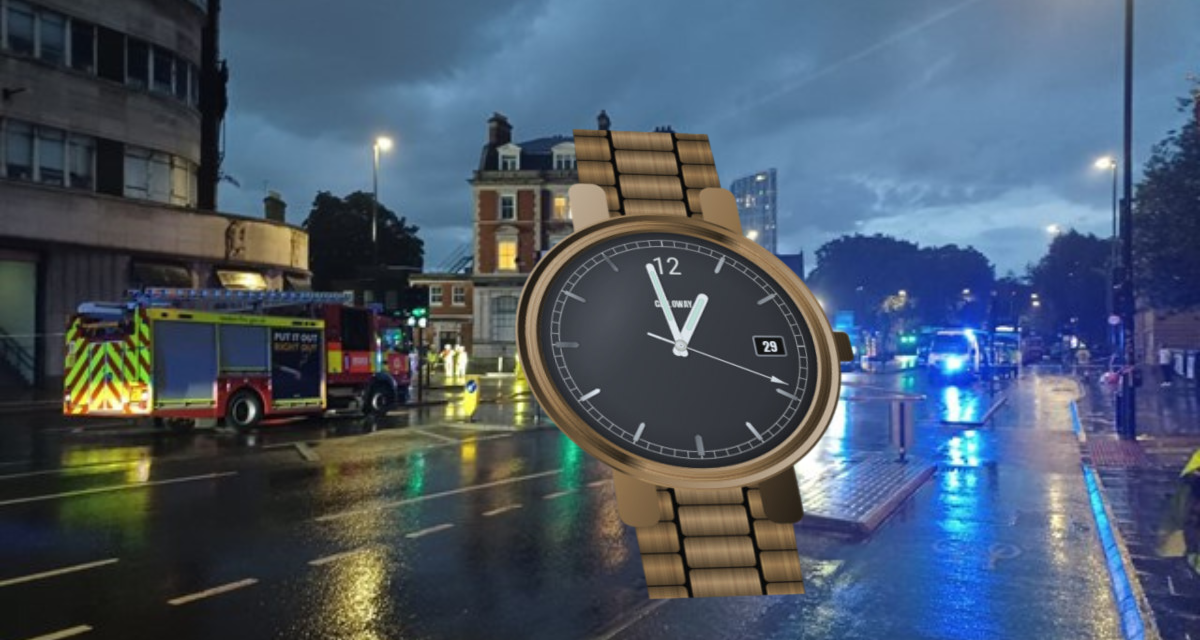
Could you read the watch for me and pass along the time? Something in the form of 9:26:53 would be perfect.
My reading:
12:58:19
